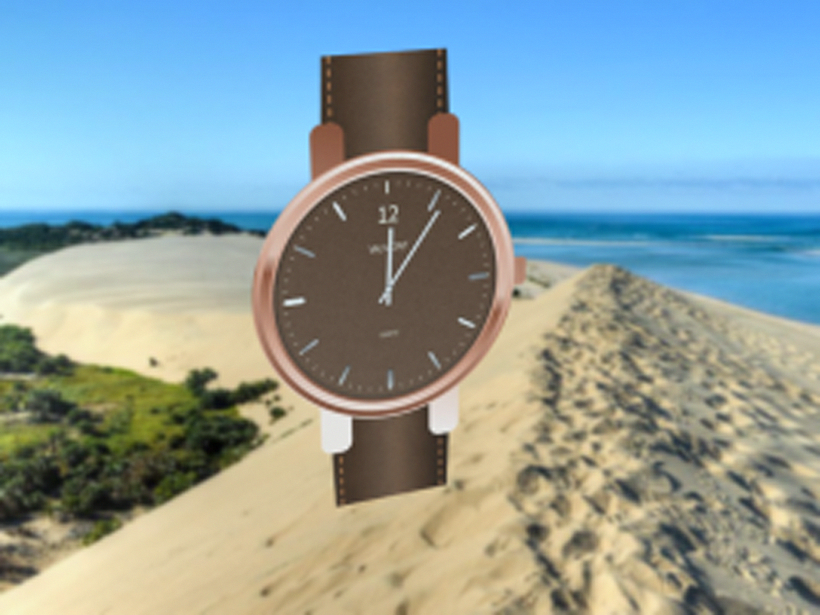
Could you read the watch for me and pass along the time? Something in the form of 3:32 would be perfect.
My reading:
12:06
